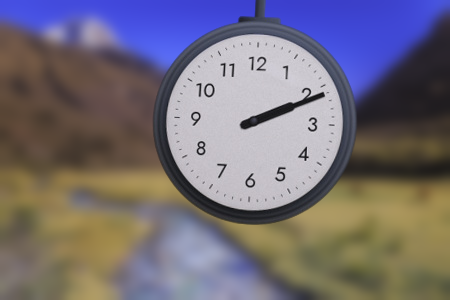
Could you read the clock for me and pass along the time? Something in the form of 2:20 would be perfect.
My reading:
2:11
